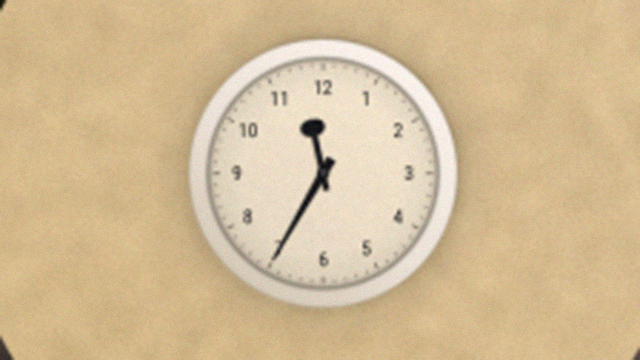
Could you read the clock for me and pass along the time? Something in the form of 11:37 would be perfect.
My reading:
11:35
